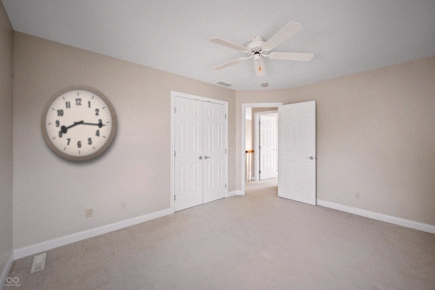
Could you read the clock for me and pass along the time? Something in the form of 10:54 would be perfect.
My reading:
8:16
